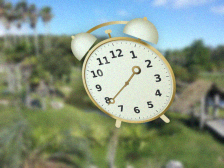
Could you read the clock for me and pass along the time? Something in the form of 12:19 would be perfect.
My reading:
1:39
